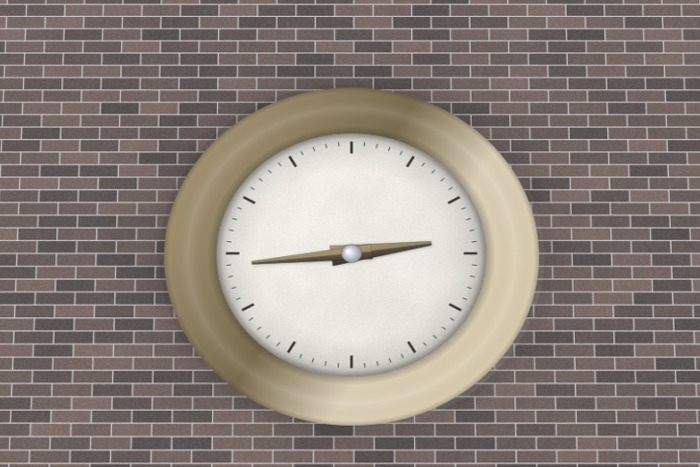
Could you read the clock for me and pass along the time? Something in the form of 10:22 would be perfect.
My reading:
2:44
